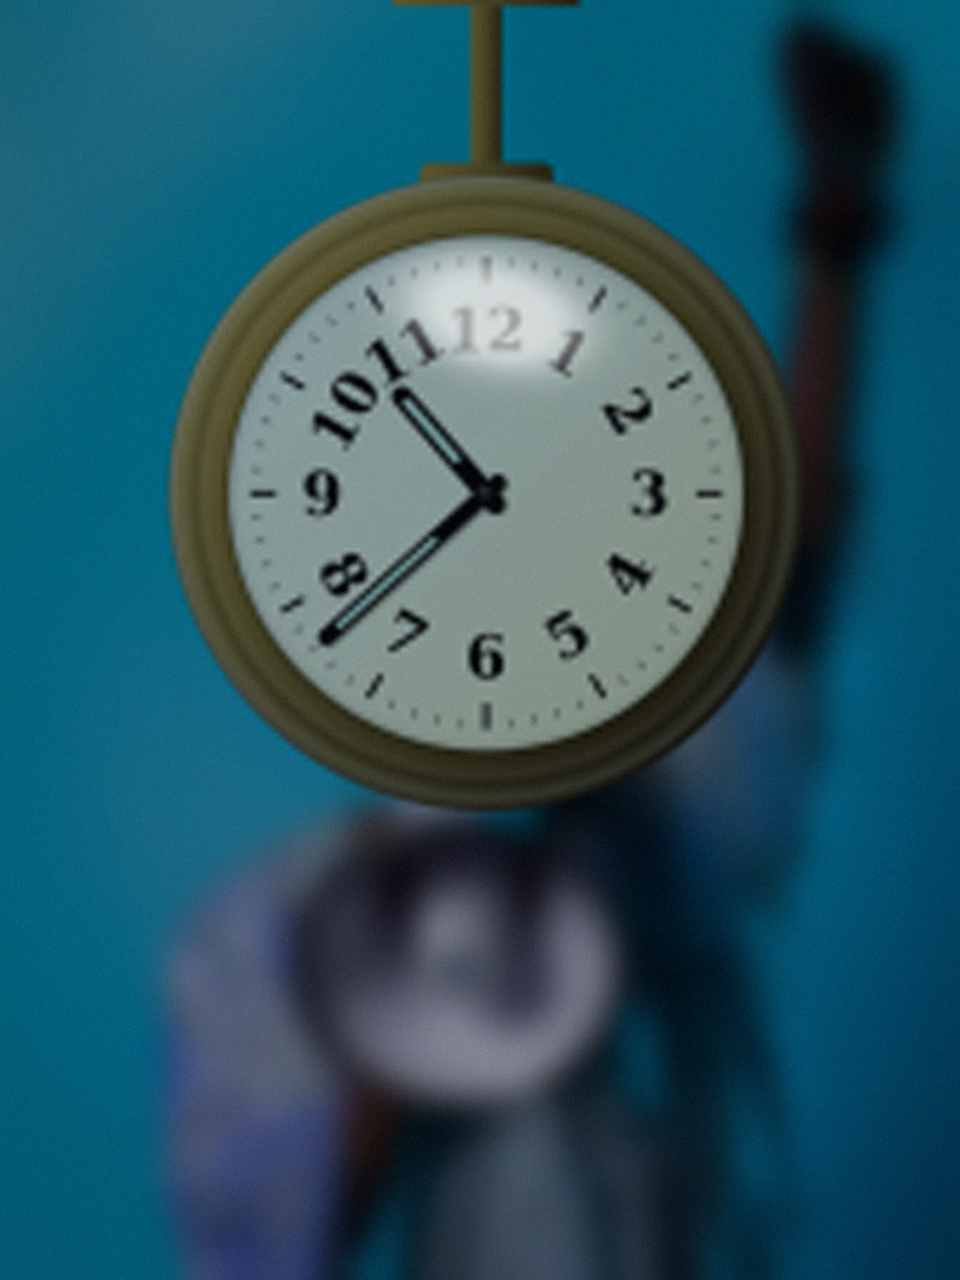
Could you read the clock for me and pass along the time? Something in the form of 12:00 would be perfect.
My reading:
10:38
